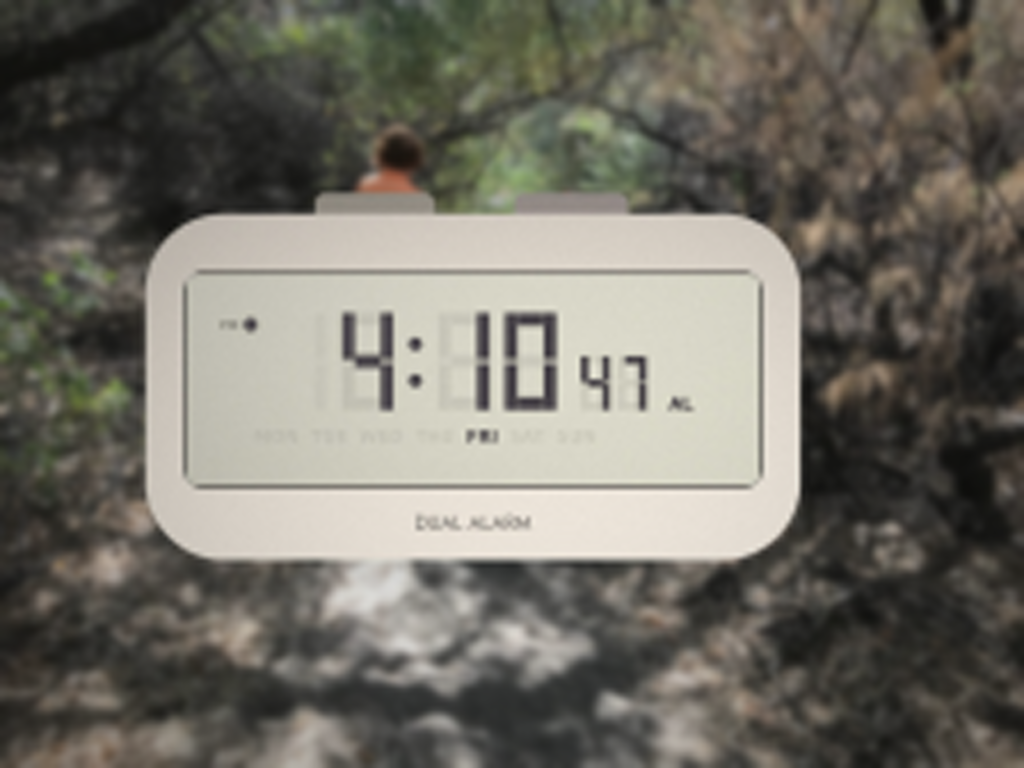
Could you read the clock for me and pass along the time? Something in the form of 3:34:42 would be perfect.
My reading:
4:10:47
